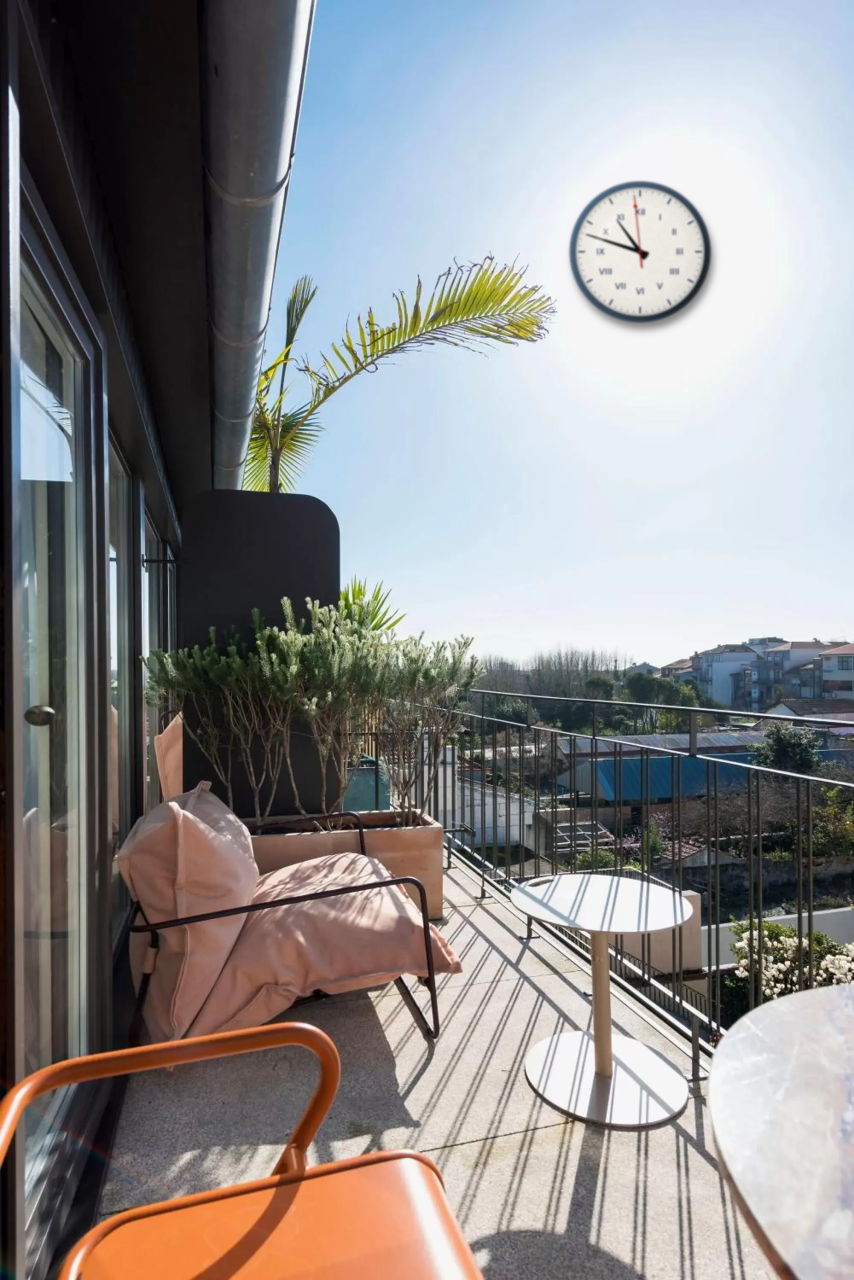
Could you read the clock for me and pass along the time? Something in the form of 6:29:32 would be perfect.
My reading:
10:47:59
